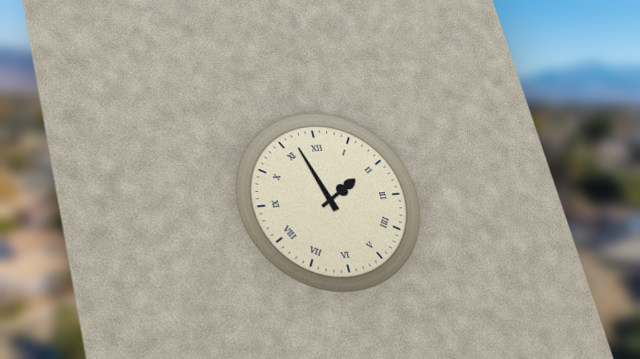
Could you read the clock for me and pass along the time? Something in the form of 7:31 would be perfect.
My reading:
1:57
